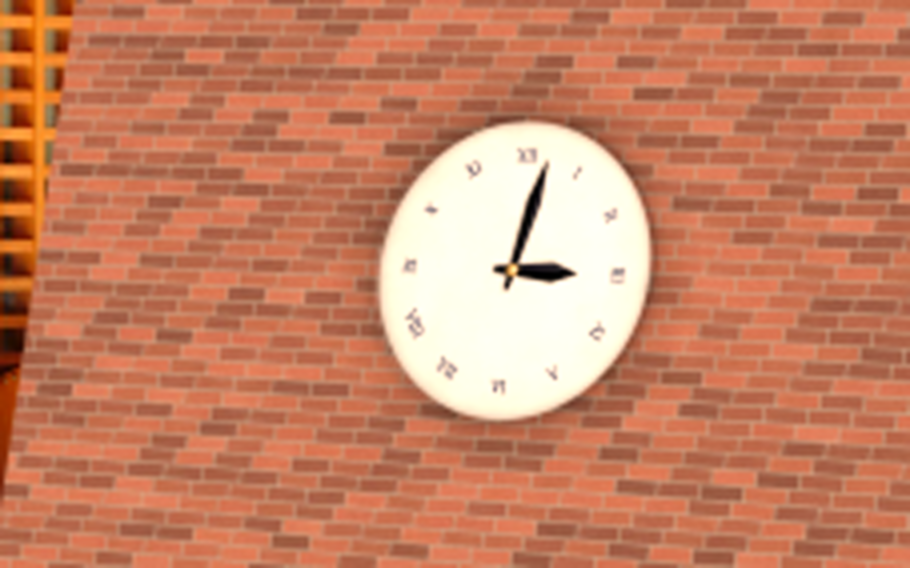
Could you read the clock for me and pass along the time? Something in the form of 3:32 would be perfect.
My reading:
3:02
